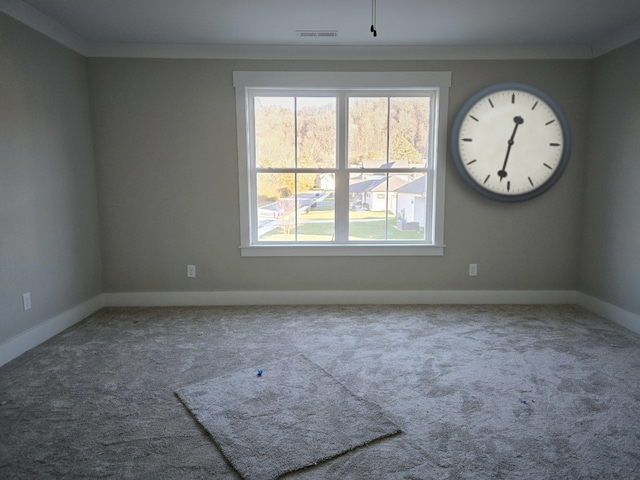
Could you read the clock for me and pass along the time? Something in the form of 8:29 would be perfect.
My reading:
12:32
